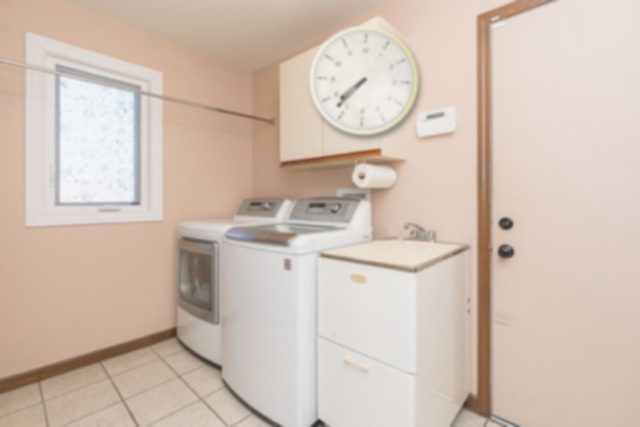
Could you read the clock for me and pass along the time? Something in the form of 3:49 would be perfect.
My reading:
7:37
